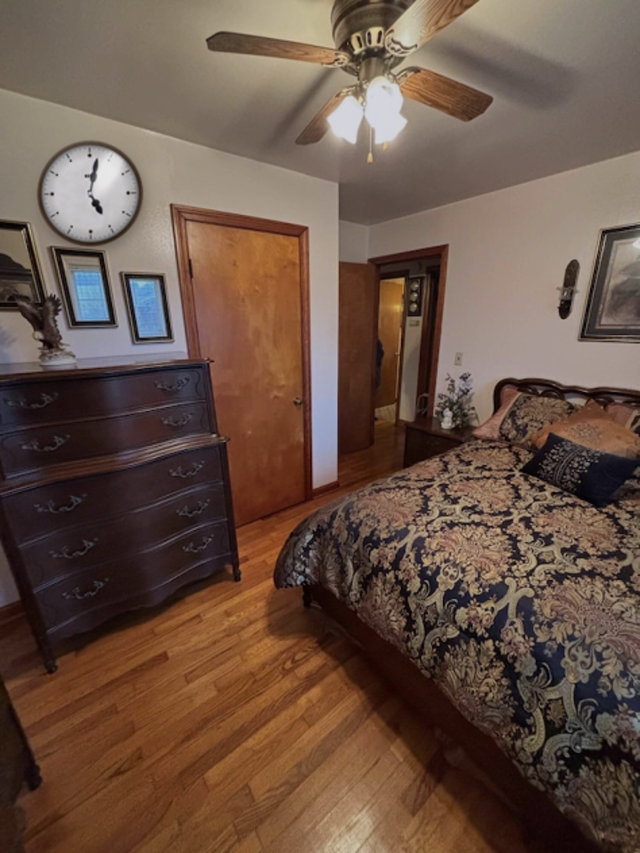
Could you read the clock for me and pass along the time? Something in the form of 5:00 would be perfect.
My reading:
5:02
